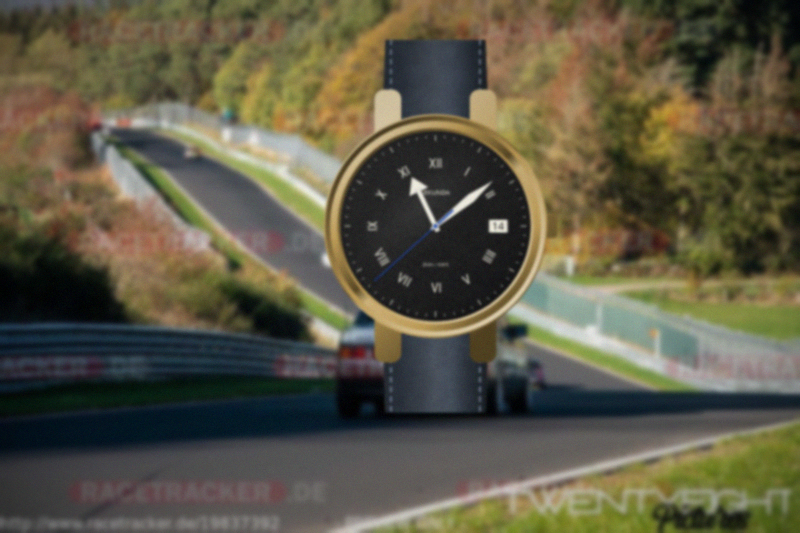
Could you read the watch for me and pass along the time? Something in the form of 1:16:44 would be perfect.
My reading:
11:08:38
